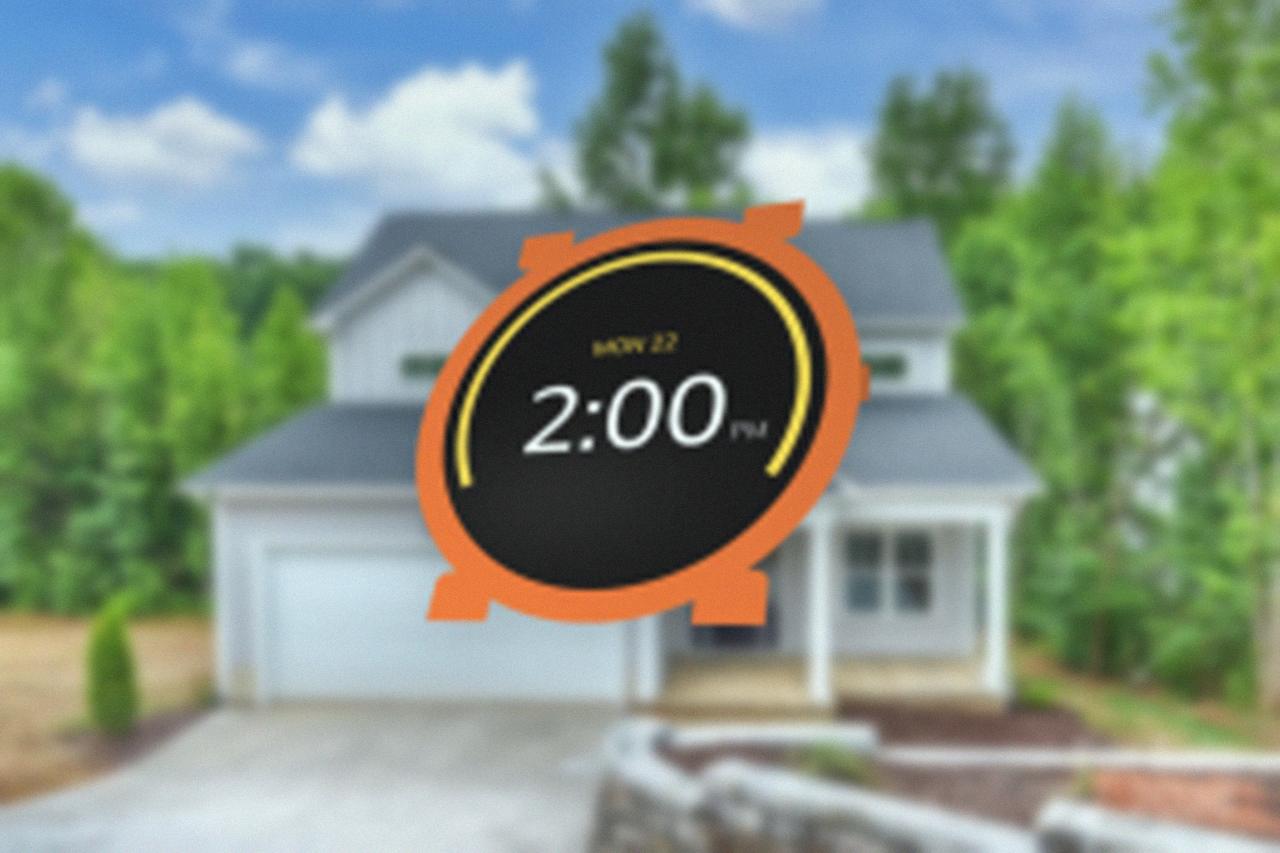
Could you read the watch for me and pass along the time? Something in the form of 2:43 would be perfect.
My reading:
2:00
